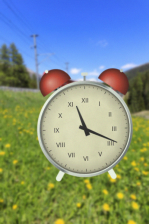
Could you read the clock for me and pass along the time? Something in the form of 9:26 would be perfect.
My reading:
11:19
